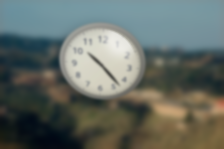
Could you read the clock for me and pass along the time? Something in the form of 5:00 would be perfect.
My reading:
10:23
